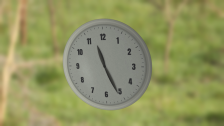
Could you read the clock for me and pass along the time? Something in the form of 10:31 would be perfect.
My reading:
11:26
